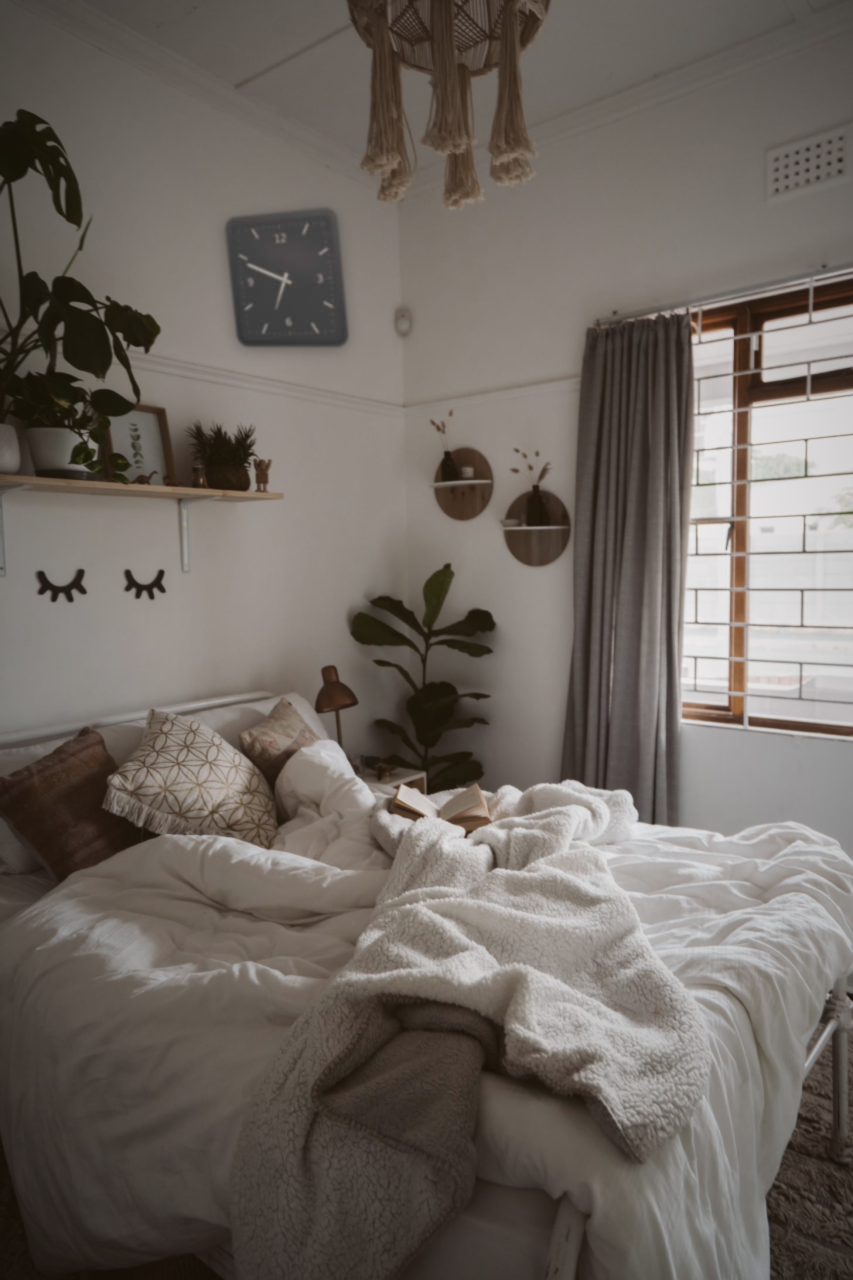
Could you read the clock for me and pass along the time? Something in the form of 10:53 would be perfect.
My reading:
6:49
